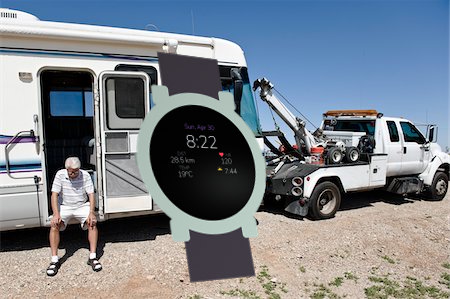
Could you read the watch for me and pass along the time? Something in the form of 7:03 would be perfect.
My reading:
8:22
